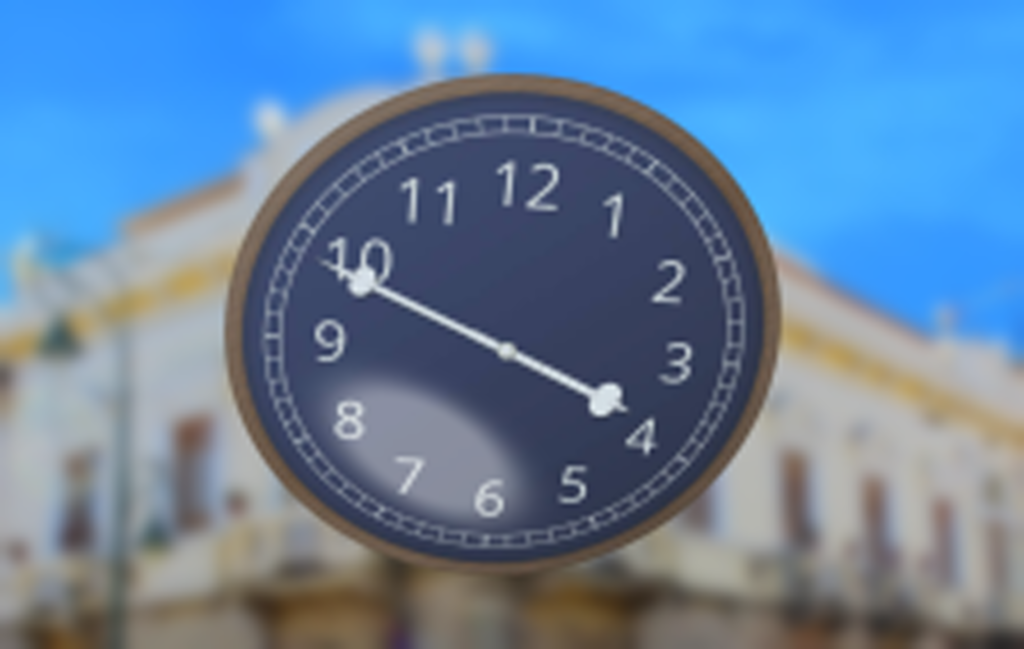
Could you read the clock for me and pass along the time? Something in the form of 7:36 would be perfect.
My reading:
3:49
